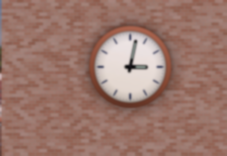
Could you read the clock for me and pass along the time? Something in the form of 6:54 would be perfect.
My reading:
3:02
